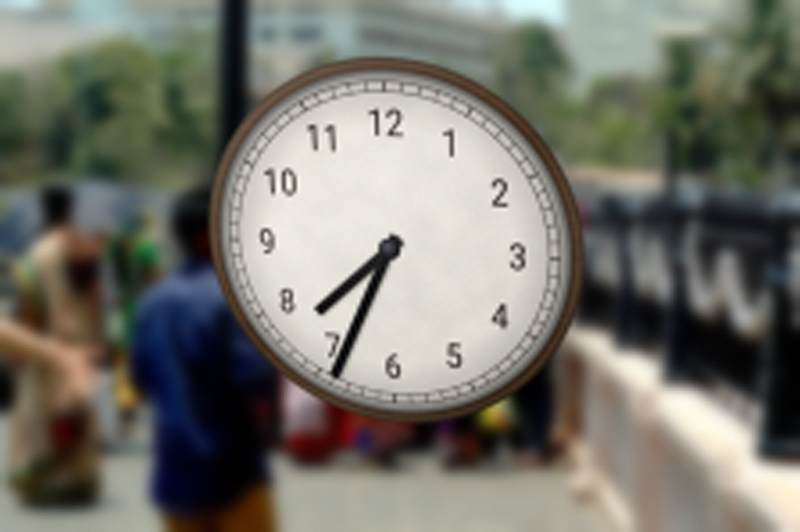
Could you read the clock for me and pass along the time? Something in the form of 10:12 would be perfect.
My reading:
7:34
